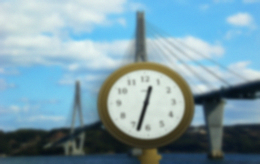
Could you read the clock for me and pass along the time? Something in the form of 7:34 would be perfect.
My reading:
12:33
